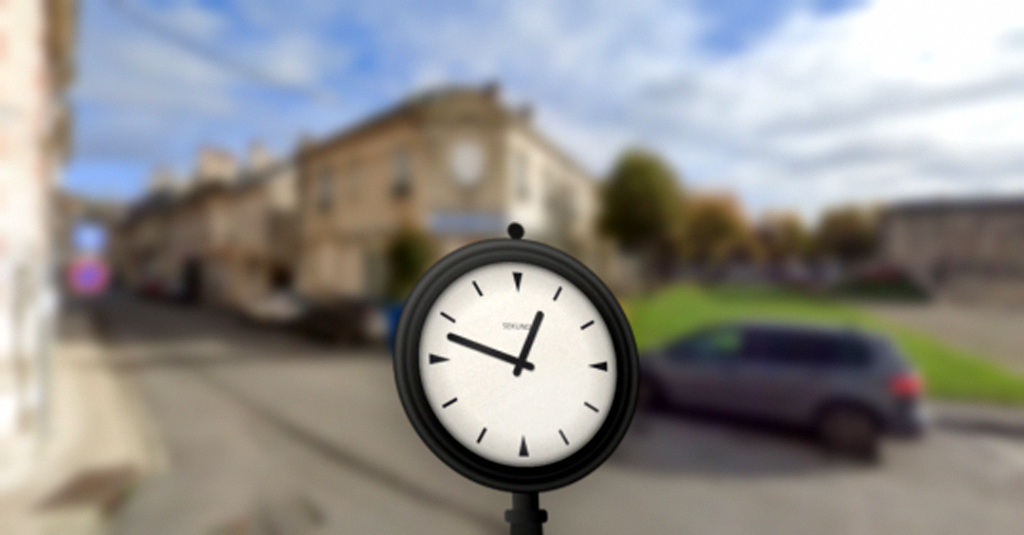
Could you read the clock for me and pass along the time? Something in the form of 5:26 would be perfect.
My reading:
12:48
